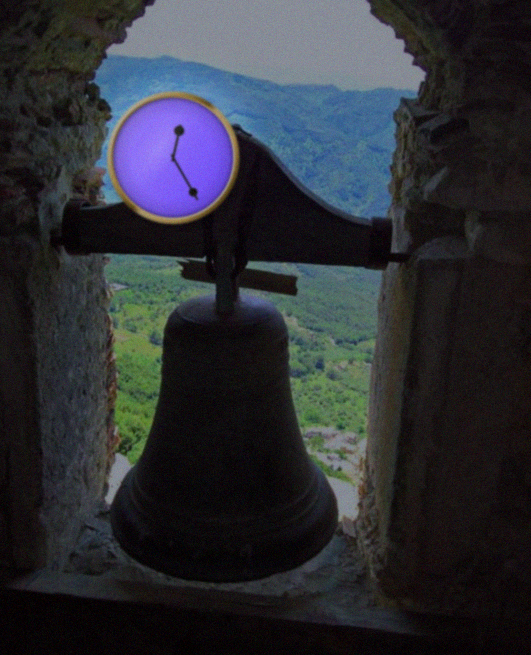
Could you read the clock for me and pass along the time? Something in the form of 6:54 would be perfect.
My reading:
12:25
